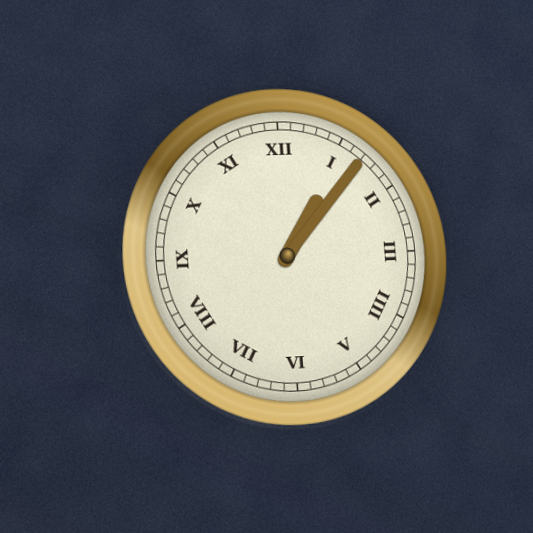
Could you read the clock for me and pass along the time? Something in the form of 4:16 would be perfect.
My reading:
1:07
